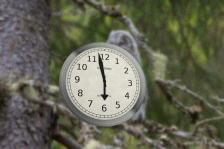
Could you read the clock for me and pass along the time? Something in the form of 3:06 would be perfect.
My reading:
5:58
